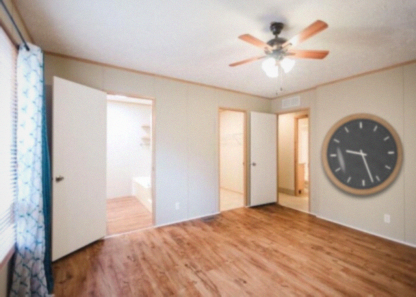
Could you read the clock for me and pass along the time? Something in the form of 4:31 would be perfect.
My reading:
9:27
